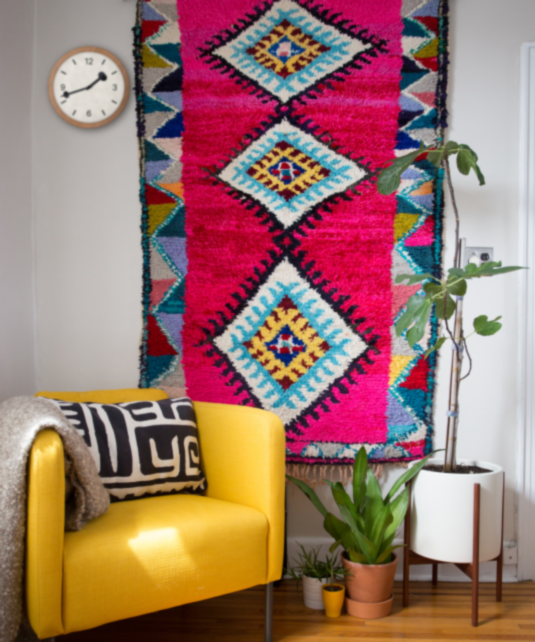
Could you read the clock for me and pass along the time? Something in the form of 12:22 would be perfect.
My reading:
1:42
